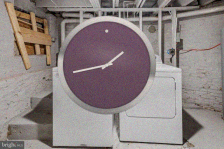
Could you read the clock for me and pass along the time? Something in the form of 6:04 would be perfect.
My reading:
1:43
